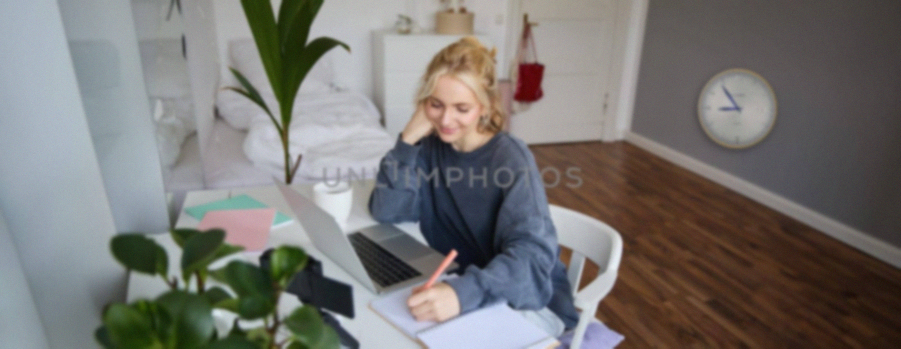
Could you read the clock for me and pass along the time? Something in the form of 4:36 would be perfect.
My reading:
8:54
